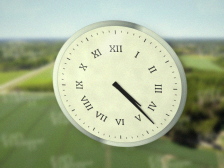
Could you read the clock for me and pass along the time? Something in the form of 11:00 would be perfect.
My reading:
4:23
